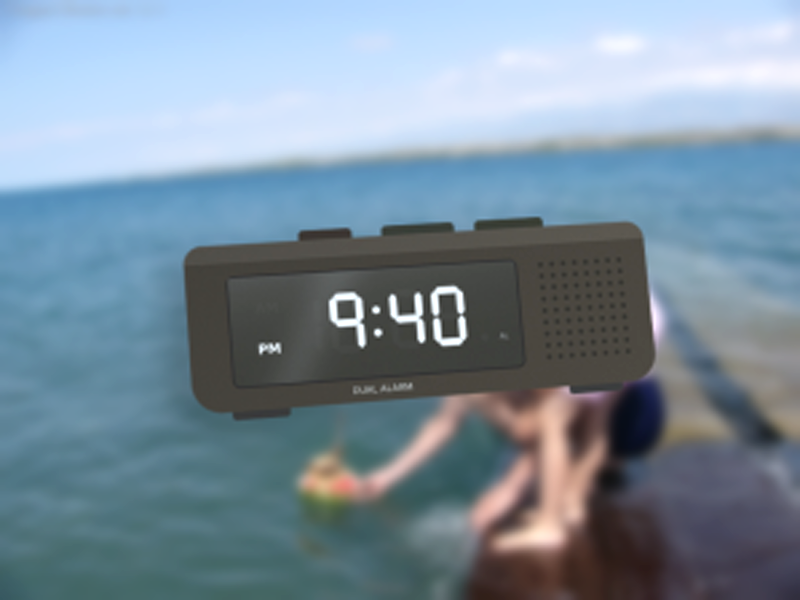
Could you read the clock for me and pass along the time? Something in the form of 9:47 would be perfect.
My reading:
9:40
